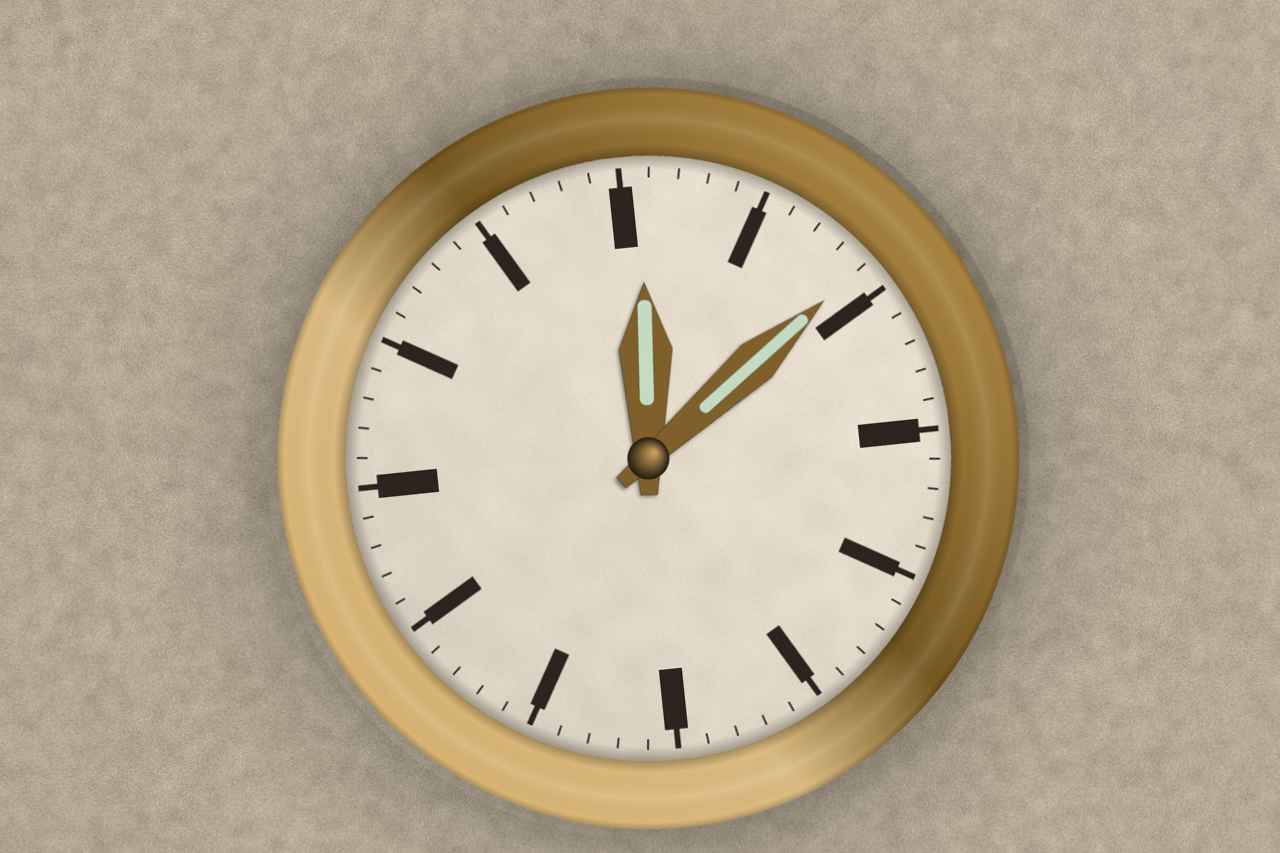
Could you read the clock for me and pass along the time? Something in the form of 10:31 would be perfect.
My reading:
12:09
